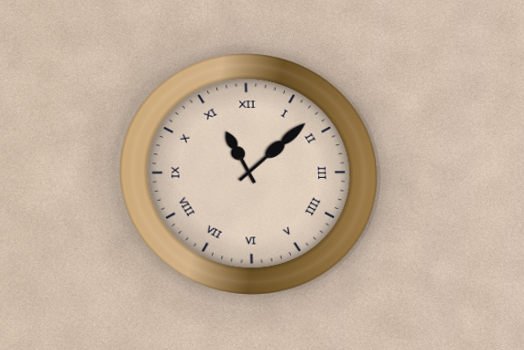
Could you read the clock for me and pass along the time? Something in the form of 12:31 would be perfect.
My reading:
11:08
